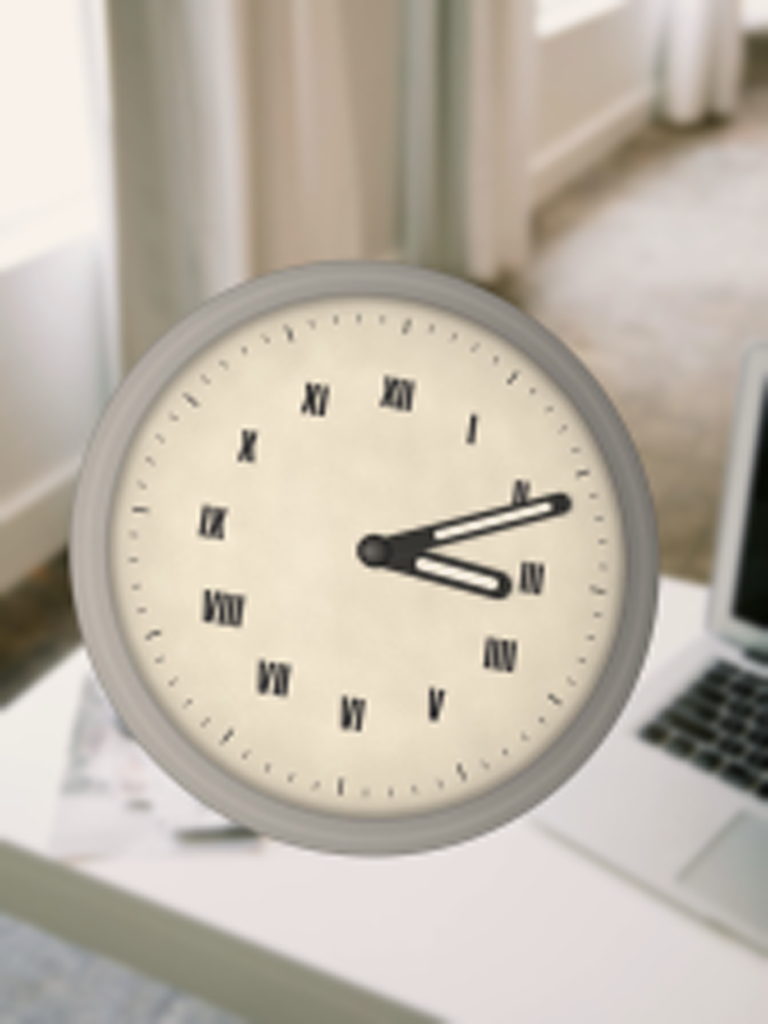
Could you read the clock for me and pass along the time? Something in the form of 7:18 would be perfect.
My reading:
3:11
